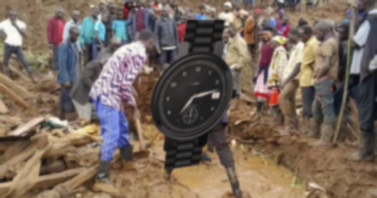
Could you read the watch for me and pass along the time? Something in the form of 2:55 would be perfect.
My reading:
7:13
